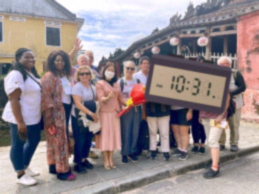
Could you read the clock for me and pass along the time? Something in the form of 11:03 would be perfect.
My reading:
10:31
